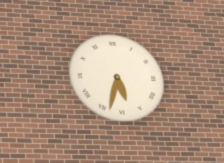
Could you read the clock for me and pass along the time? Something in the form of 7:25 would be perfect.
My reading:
5:33
